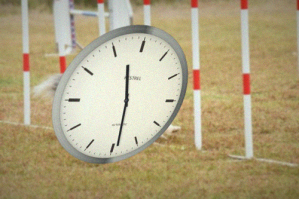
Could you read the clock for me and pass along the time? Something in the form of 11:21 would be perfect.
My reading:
11:29
